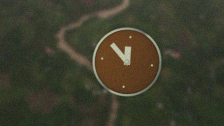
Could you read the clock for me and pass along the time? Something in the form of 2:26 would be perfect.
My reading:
11:52
